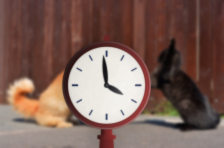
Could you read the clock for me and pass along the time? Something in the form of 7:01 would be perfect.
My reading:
3:59
